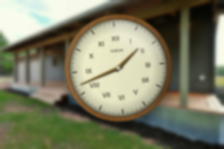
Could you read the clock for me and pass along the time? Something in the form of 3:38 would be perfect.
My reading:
1:42
